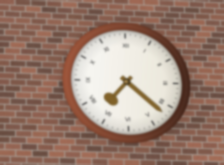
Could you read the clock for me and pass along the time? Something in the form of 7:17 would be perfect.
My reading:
7:22
